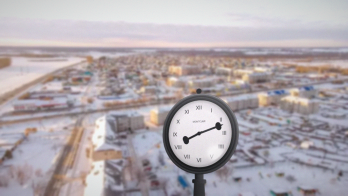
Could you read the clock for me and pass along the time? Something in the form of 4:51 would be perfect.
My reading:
8:12
